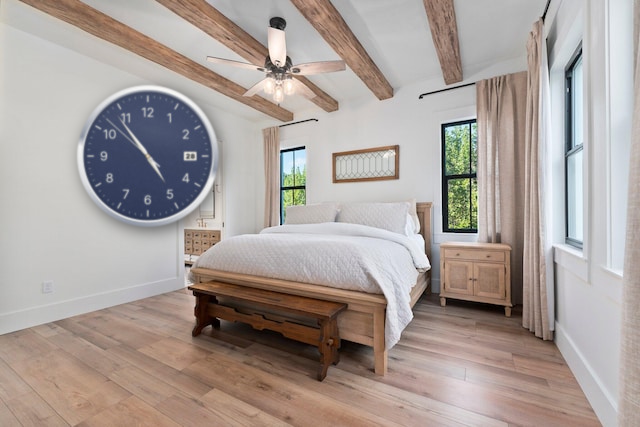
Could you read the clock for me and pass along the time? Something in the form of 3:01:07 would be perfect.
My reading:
4:53:52
